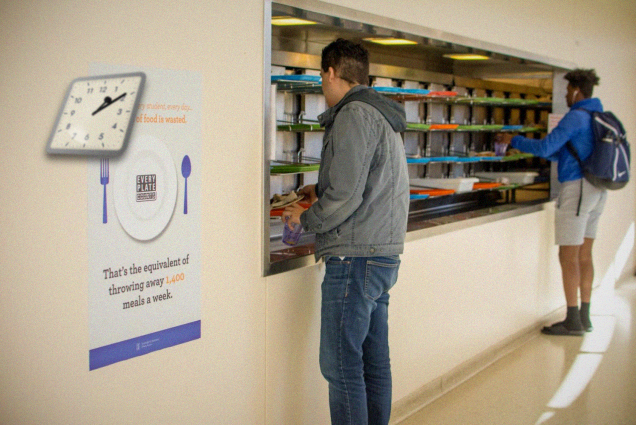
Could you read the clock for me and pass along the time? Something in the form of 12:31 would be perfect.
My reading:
1:09
